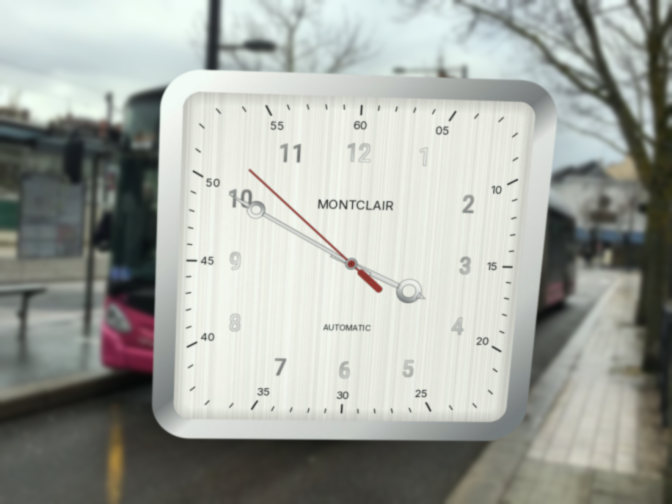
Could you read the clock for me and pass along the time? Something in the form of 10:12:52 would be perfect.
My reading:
3:49:52
